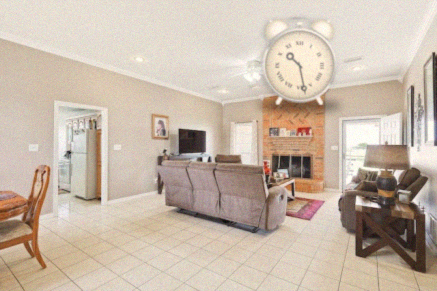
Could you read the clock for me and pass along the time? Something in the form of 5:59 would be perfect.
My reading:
10:28
